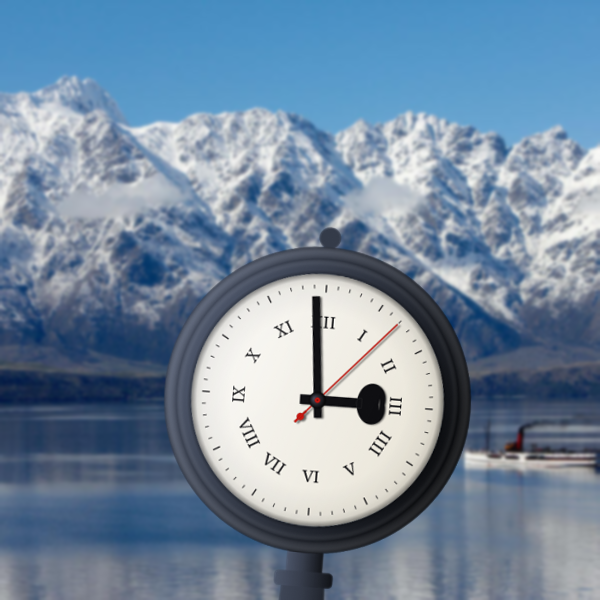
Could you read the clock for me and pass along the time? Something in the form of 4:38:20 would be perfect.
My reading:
2:59:07
